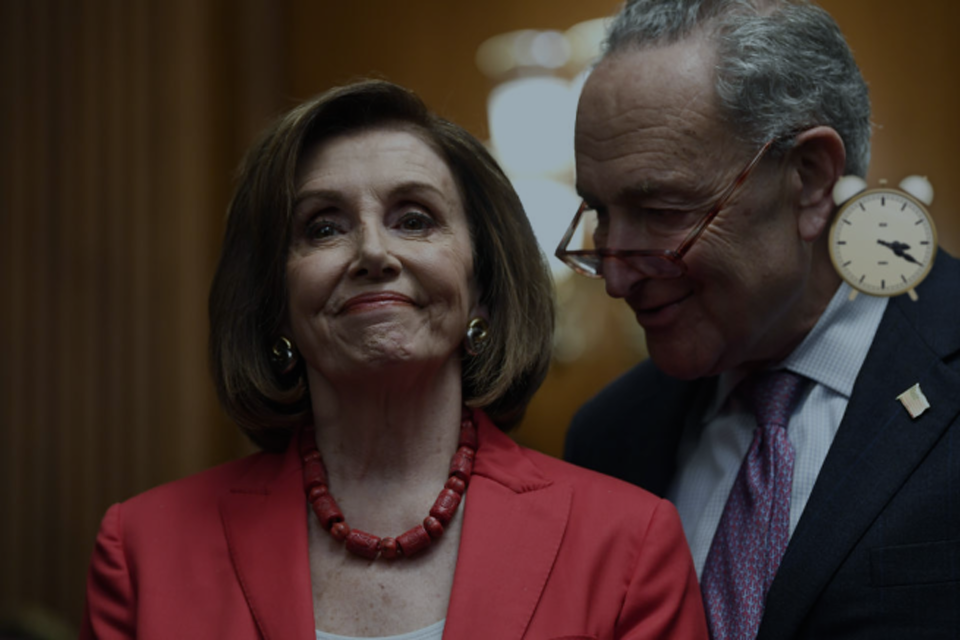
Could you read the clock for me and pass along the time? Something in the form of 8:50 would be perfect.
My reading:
3:20
